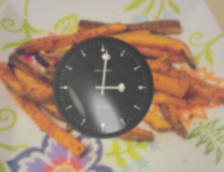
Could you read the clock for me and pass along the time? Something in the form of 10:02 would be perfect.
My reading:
3:01
